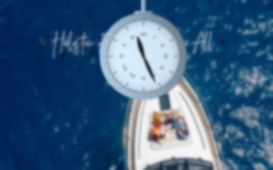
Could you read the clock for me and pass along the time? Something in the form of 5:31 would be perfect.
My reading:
11:26
